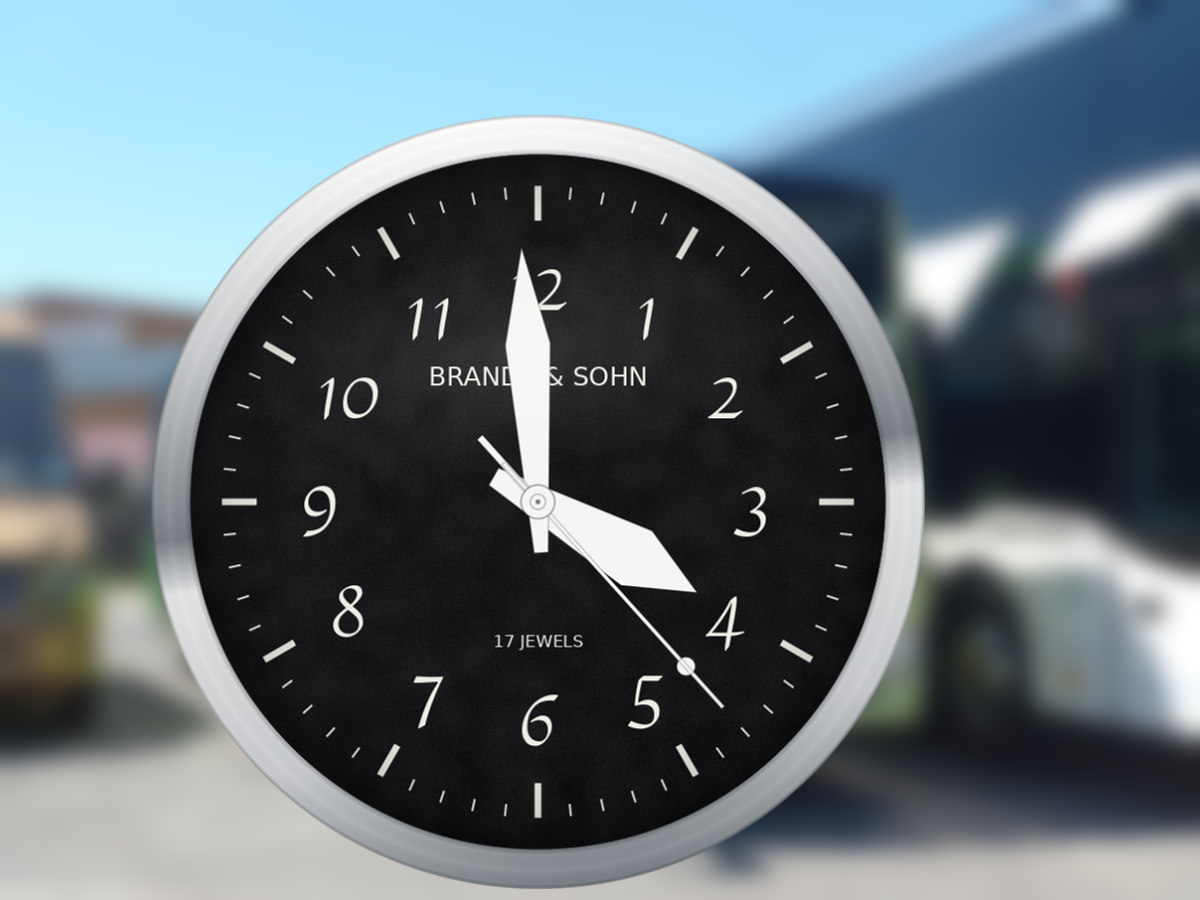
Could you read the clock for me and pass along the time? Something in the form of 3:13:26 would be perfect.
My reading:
3:59:23
